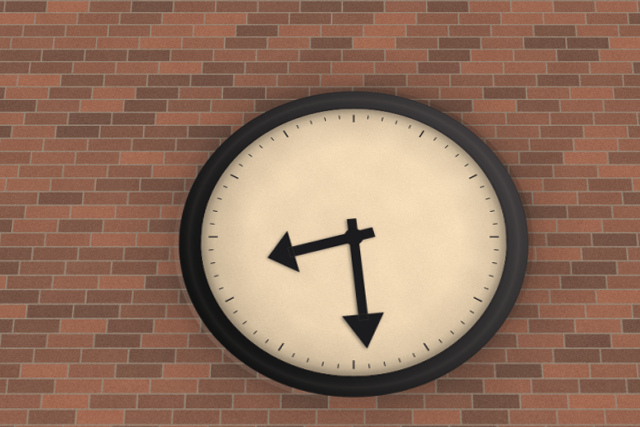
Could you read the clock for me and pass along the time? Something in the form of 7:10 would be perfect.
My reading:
8:29
